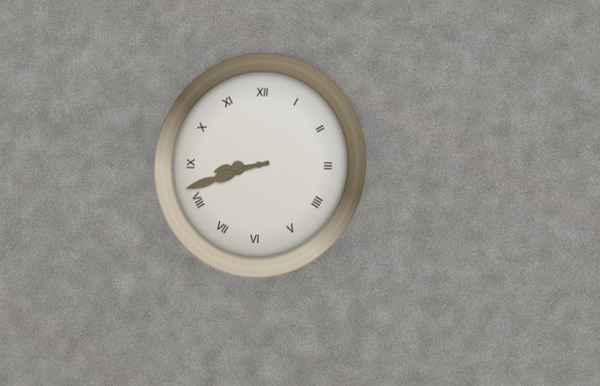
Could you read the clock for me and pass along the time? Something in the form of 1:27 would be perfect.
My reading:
8:42
